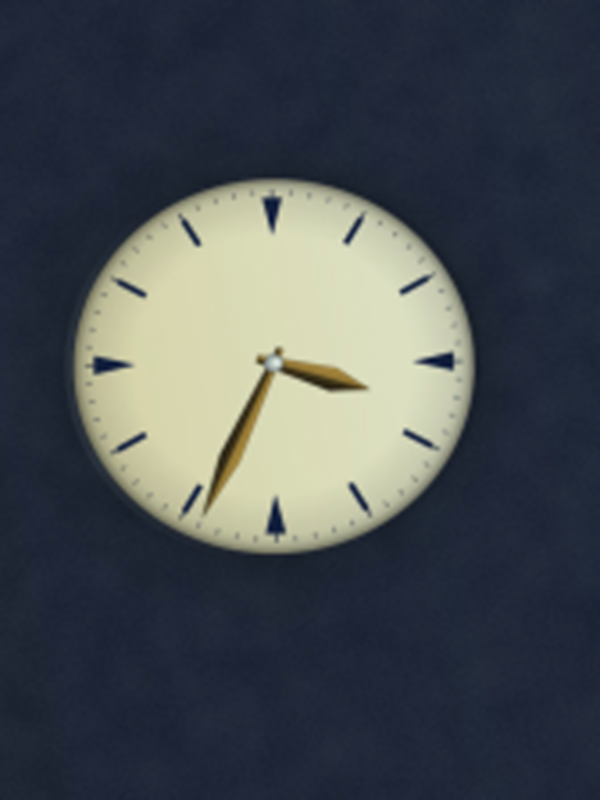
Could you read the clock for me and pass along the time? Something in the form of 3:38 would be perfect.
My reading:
3:34
